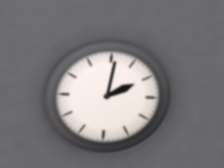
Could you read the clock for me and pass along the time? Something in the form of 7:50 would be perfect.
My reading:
2:01
